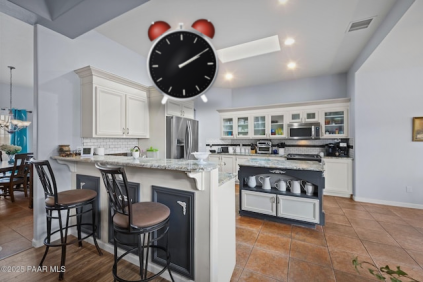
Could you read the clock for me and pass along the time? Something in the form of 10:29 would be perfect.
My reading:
2:10
